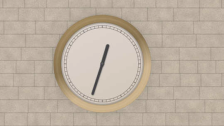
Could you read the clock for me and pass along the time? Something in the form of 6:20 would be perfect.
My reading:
12:33
